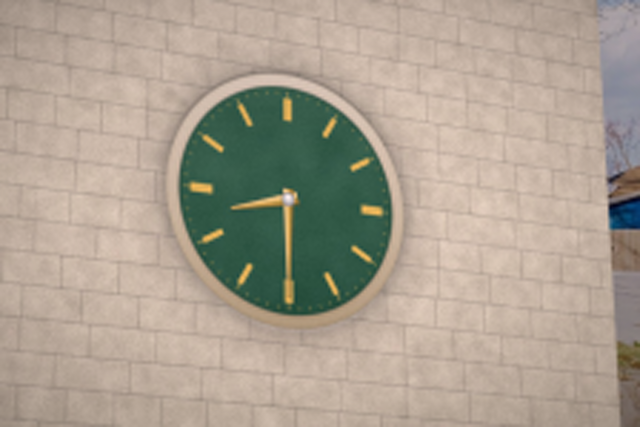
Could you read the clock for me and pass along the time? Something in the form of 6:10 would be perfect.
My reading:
8:30
